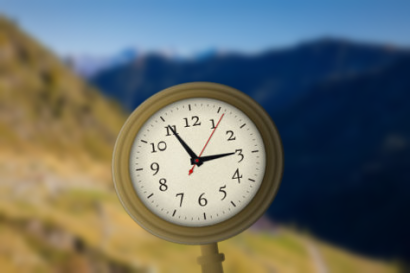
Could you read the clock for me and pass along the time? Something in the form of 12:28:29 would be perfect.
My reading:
2:55:06
